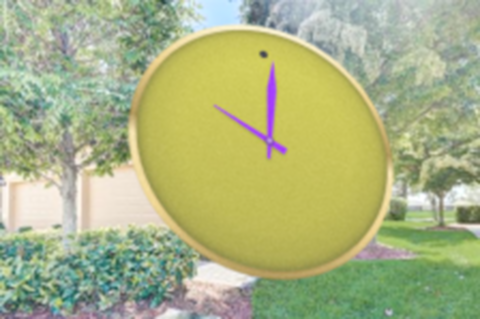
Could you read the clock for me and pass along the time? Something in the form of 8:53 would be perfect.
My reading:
10:01
